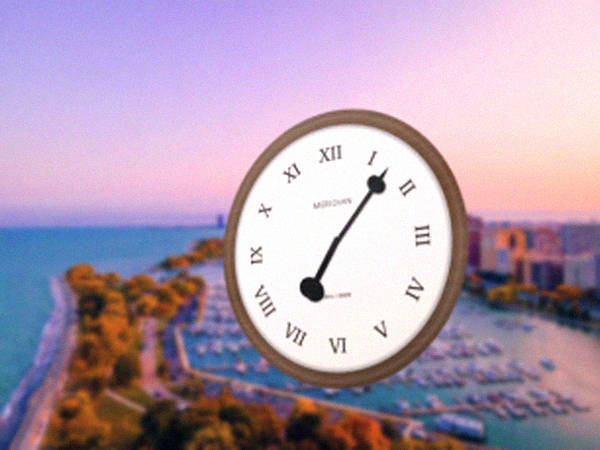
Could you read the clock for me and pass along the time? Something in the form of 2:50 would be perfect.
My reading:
7:07
